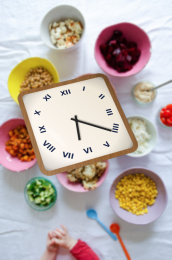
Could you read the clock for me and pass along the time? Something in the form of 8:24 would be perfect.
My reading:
6:21
